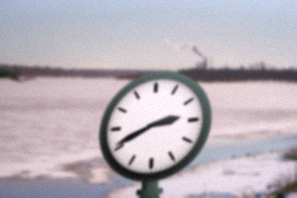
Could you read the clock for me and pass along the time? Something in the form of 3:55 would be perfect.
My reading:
2:41
